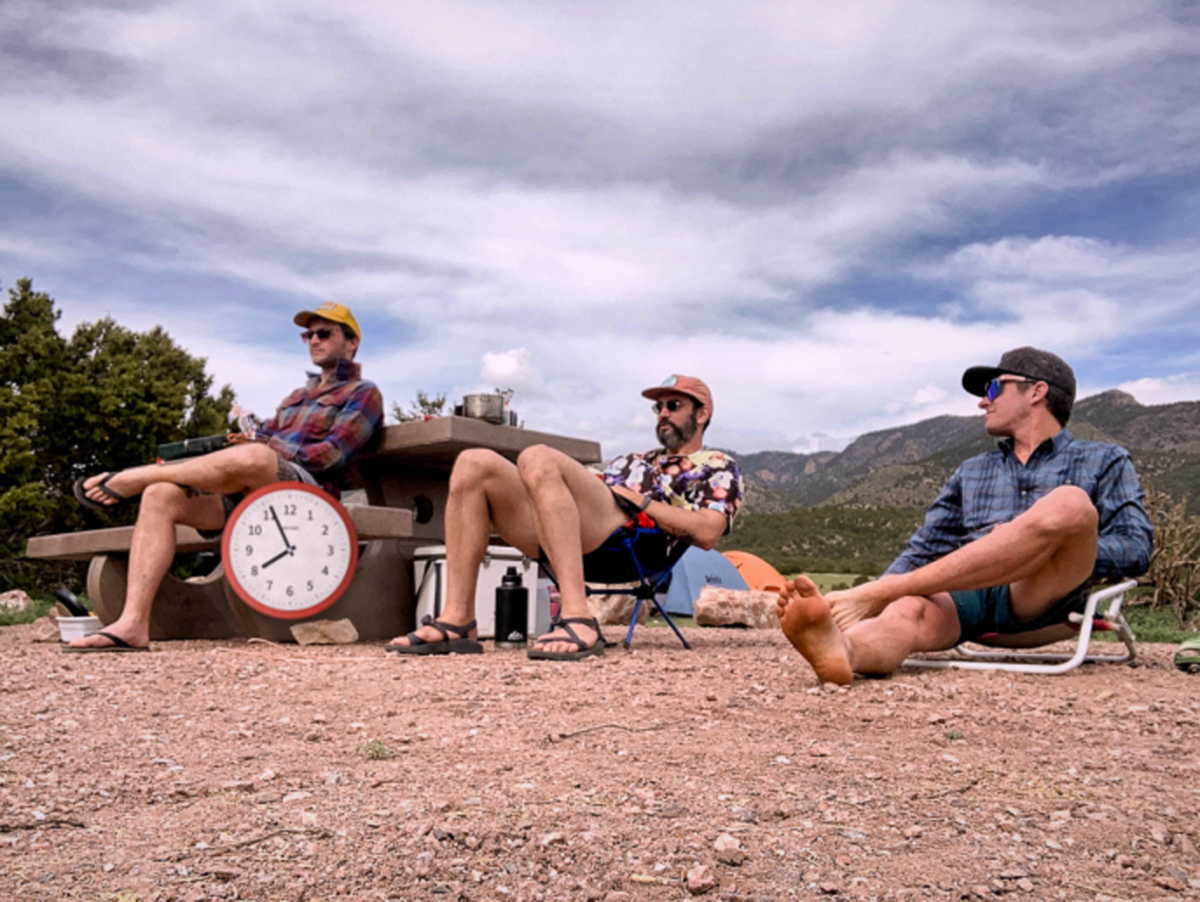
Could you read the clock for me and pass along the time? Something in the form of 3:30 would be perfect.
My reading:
7:56
